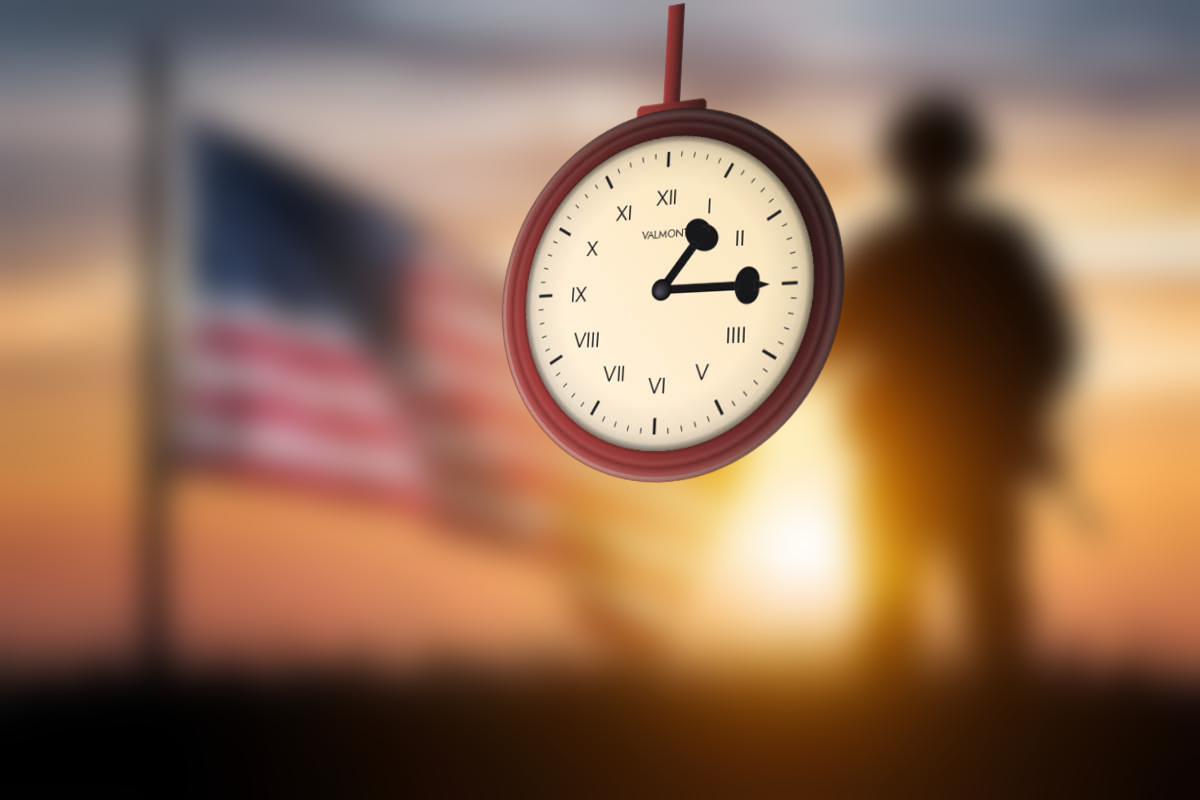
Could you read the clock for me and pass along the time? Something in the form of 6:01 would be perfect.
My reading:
1:15
